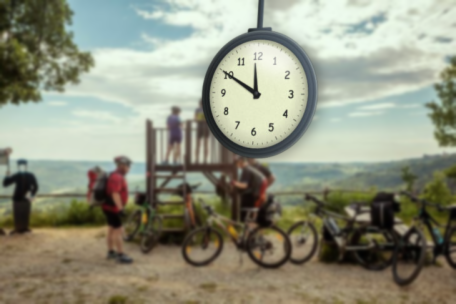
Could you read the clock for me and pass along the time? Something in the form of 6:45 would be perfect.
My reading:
11:50
